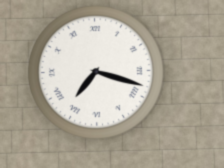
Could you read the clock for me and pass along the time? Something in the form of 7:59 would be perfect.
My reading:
7:18
